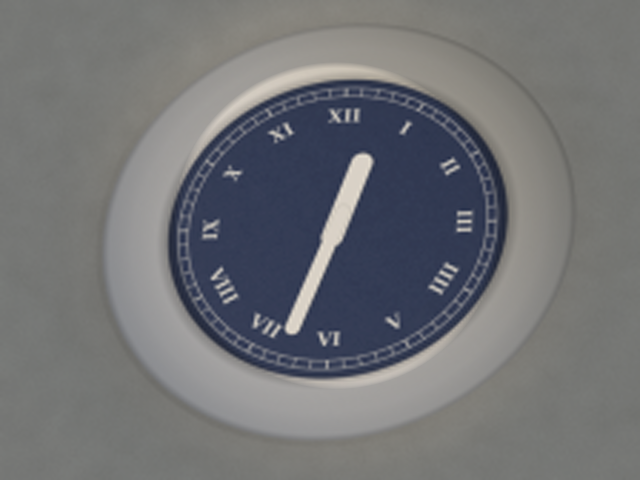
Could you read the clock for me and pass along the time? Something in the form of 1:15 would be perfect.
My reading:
12:33
